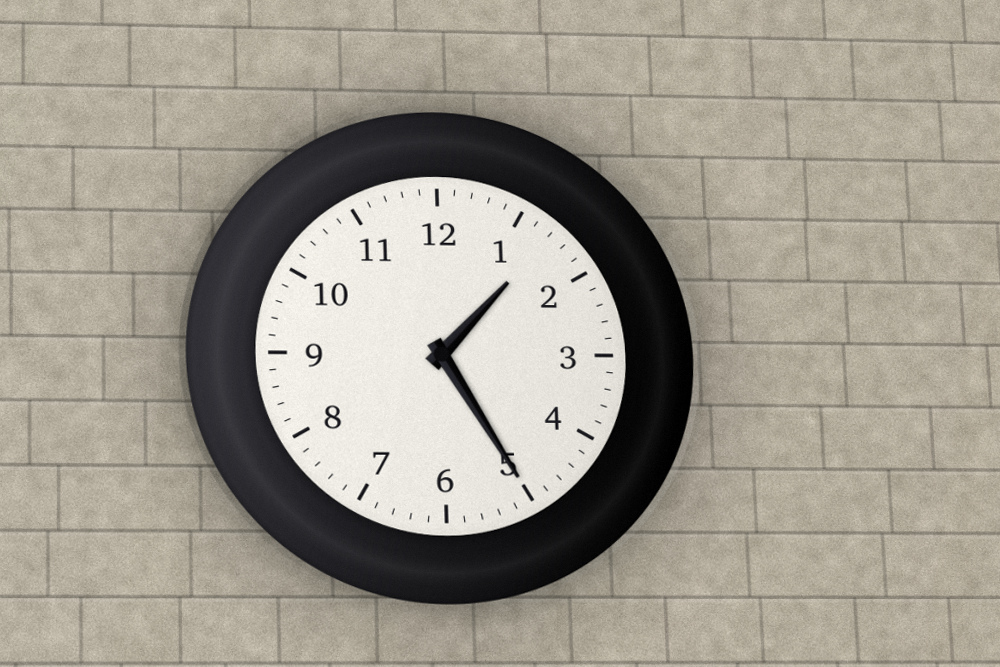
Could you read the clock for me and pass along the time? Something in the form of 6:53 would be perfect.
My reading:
1:25
